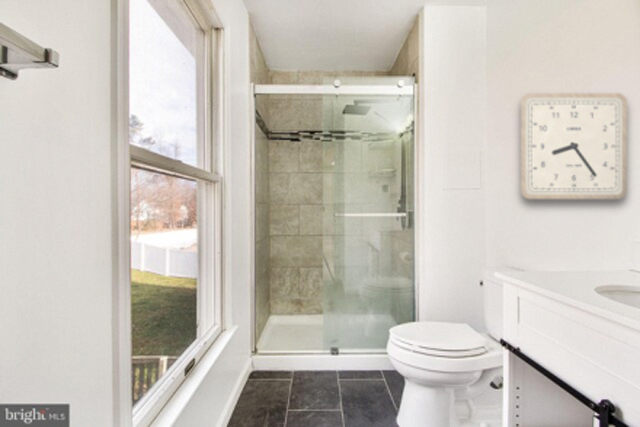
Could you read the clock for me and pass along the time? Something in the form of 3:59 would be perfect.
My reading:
8:24
